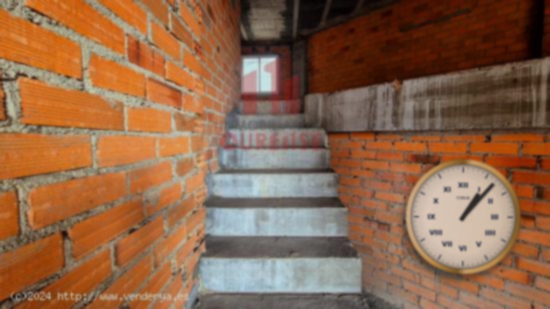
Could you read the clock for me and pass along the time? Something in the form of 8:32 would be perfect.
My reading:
1:07
